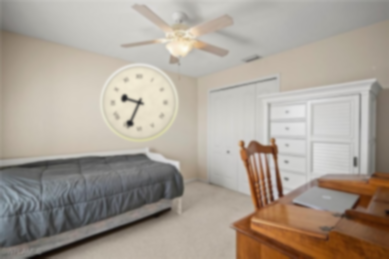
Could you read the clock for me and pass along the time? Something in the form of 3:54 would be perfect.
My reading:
9:34
